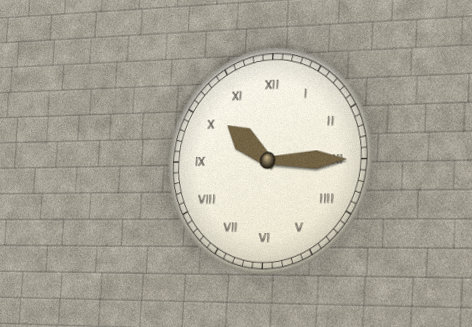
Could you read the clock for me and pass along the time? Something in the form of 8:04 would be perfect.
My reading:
10:15
